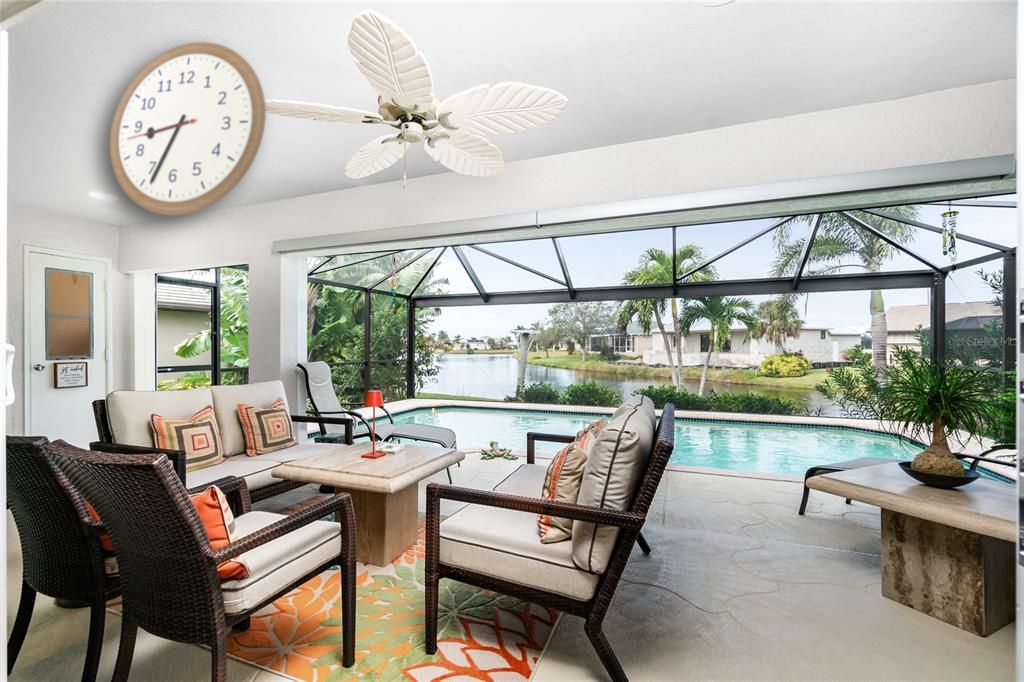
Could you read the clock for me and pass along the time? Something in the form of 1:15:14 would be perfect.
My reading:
8:33:43
